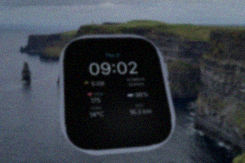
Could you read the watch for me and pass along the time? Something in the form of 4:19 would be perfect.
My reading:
9:02
